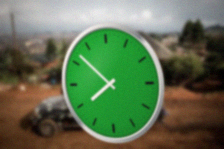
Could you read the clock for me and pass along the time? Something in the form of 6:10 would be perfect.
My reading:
7:52
